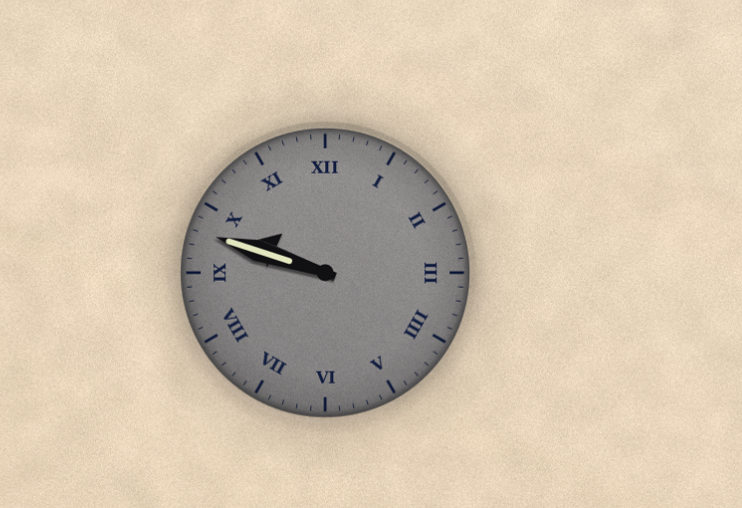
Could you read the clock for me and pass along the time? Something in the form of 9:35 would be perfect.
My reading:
9:48
